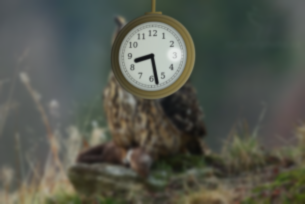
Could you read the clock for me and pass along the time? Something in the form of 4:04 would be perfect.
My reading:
8:28
